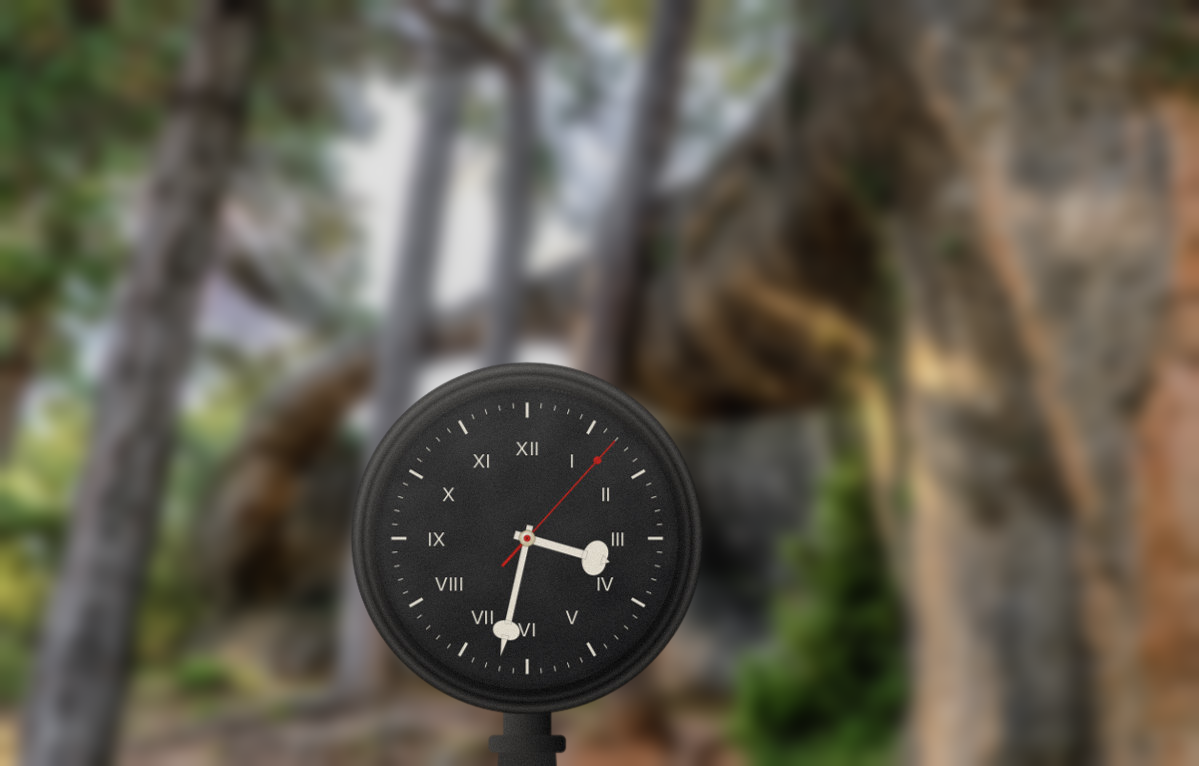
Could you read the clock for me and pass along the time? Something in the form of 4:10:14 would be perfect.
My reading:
3:32:07
